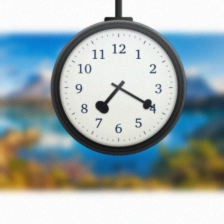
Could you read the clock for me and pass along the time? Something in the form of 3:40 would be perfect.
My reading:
7:20
